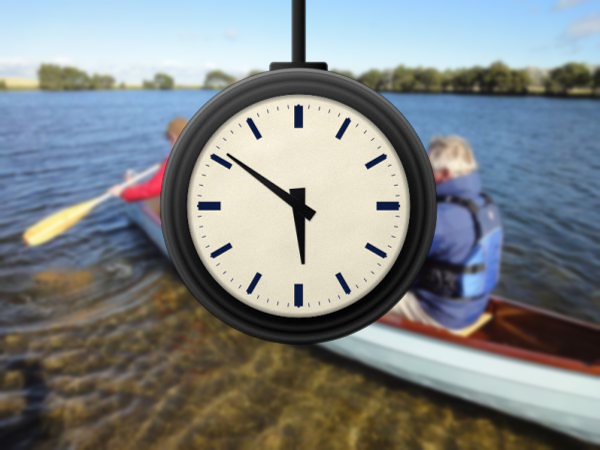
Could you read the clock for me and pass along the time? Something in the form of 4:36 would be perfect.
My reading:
5:51
